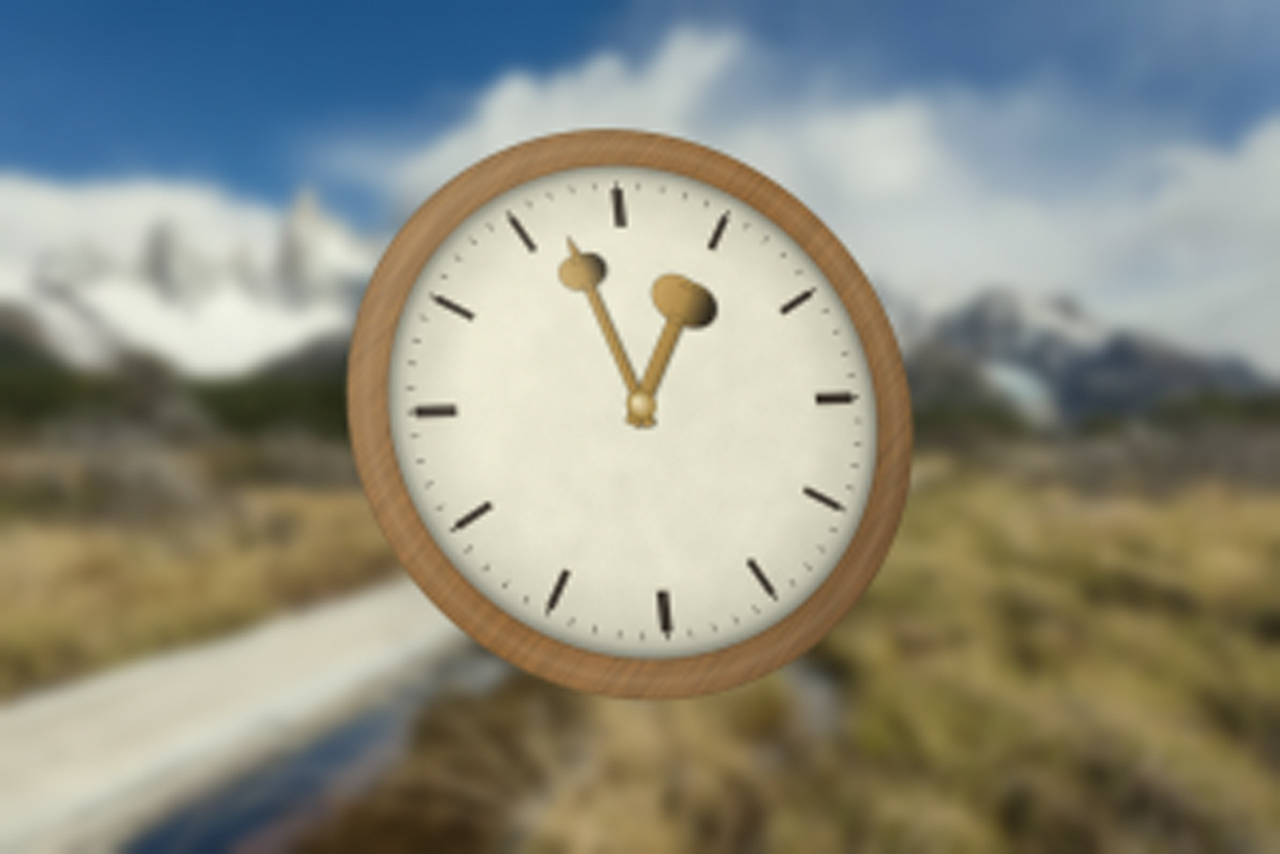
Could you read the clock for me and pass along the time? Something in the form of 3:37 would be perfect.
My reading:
12:57
